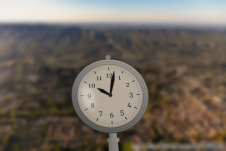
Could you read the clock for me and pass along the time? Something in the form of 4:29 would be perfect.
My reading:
10:02
